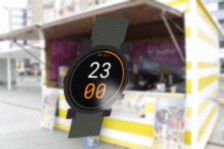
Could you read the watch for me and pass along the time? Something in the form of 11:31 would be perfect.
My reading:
23:00
